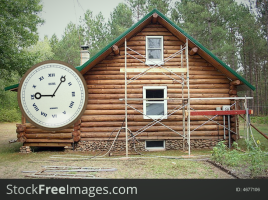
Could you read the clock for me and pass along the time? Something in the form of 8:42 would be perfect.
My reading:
9:06
